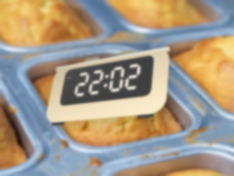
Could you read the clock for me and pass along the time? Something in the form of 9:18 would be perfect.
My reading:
22:02
